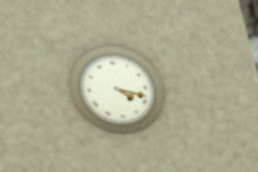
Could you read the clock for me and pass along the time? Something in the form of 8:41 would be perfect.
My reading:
4:18
